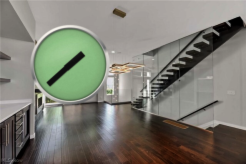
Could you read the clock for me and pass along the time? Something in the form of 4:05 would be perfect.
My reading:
1:38
